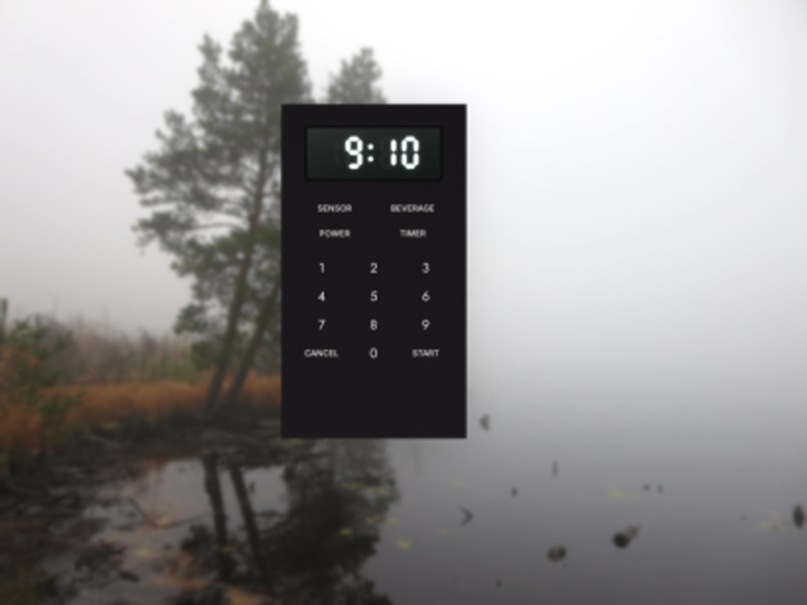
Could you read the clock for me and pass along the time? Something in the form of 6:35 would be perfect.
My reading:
9:10
